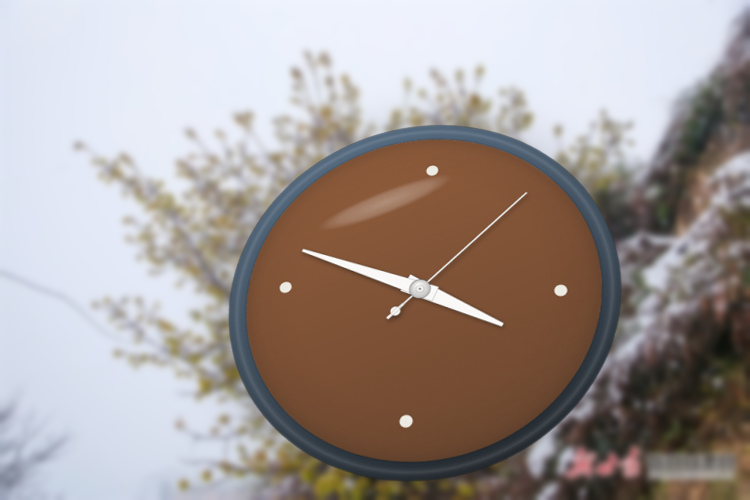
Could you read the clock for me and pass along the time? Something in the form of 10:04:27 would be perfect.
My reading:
3:48:07
